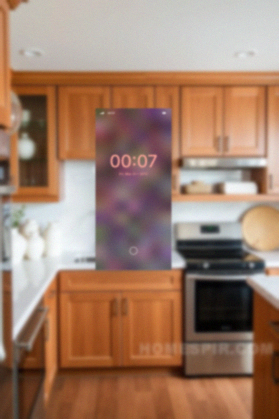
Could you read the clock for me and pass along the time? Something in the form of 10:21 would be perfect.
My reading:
0:07
